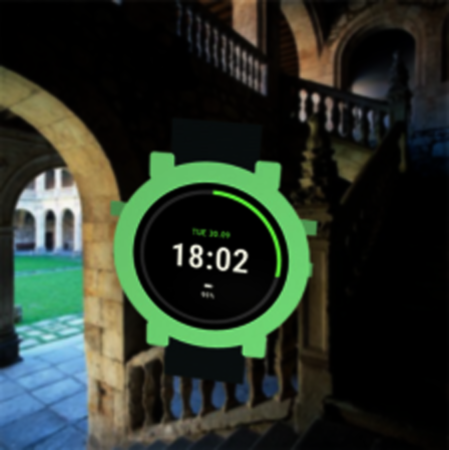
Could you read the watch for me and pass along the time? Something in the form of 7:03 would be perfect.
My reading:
18:02
